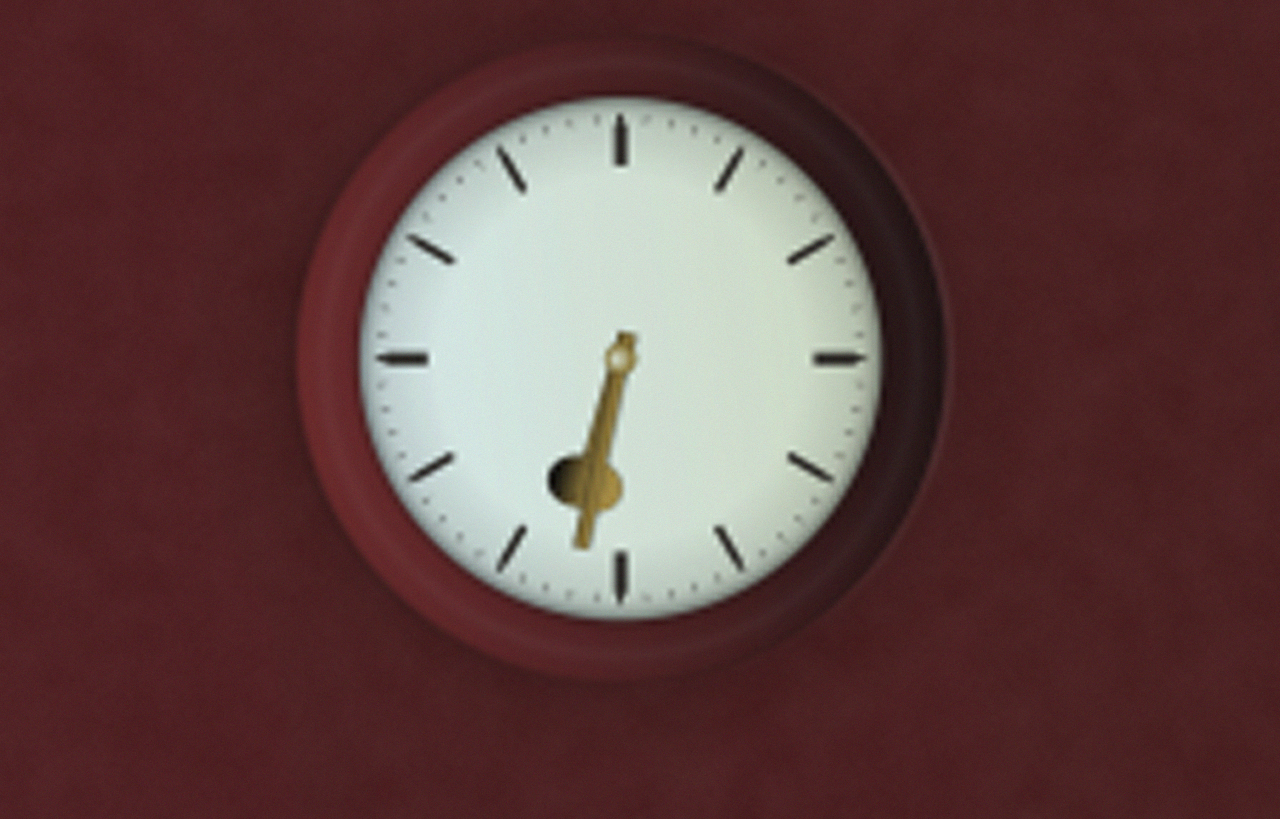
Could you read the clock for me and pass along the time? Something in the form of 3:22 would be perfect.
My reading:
6:32
